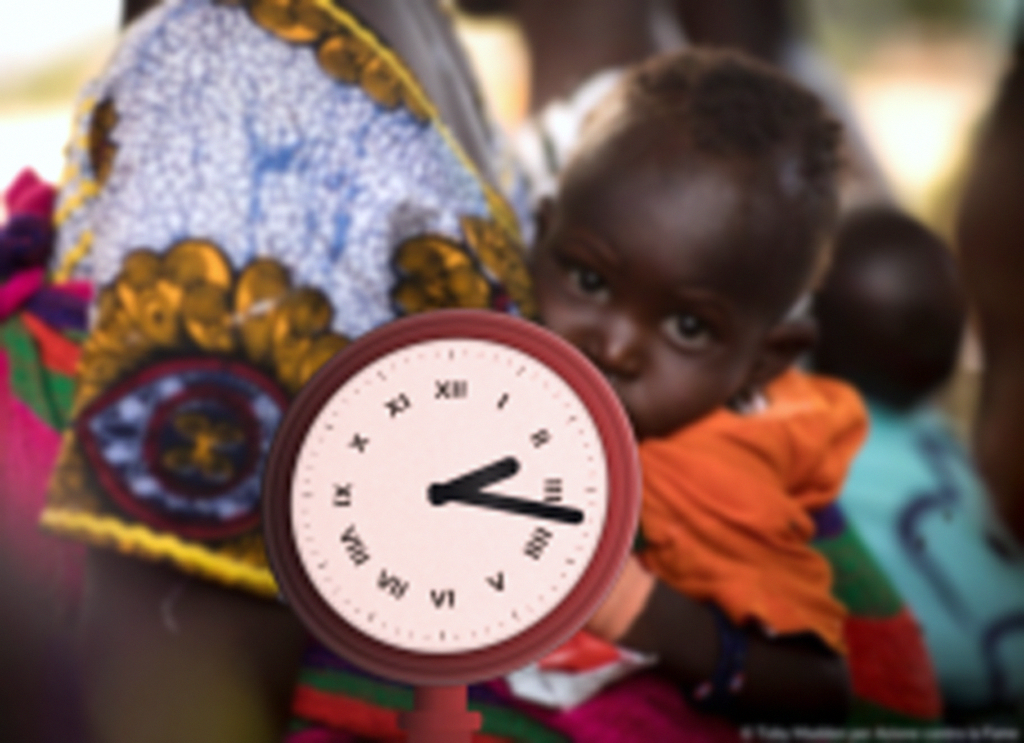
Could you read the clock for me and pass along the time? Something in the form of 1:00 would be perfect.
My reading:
2:17
